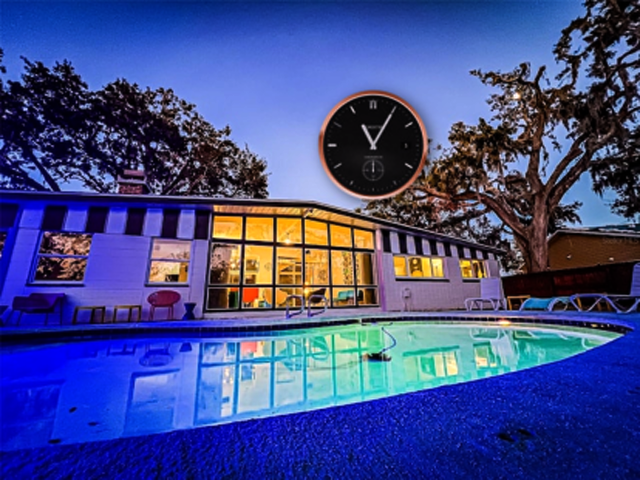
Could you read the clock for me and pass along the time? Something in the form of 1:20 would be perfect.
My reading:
11:05
